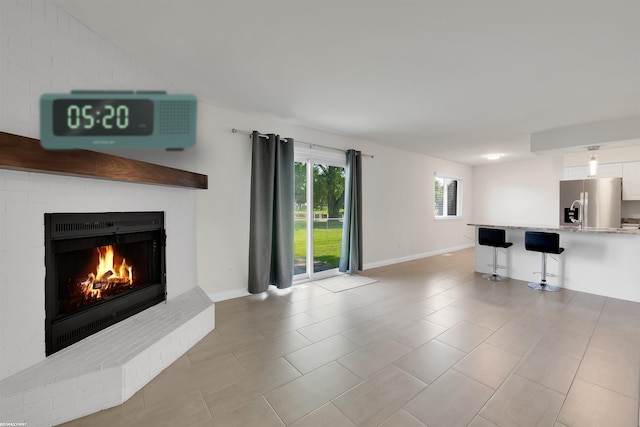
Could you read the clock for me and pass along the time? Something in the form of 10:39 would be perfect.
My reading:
5:20
